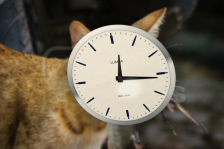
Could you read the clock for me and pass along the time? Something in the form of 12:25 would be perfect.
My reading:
12:16
